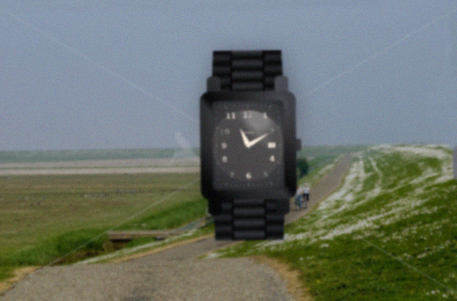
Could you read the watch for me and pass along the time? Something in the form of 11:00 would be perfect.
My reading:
11:10
